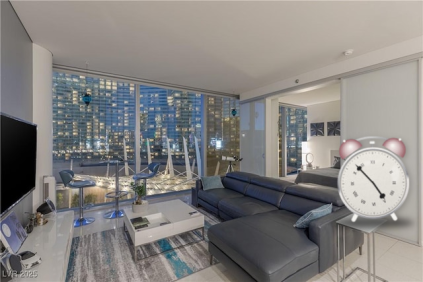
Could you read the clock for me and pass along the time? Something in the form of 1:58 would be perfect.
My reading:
4:53
